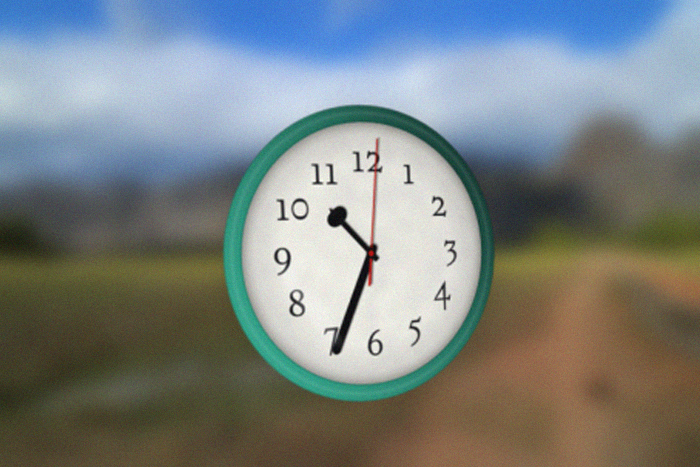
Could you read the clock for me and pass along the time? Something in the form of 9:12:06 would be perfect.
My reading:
10:34:01
